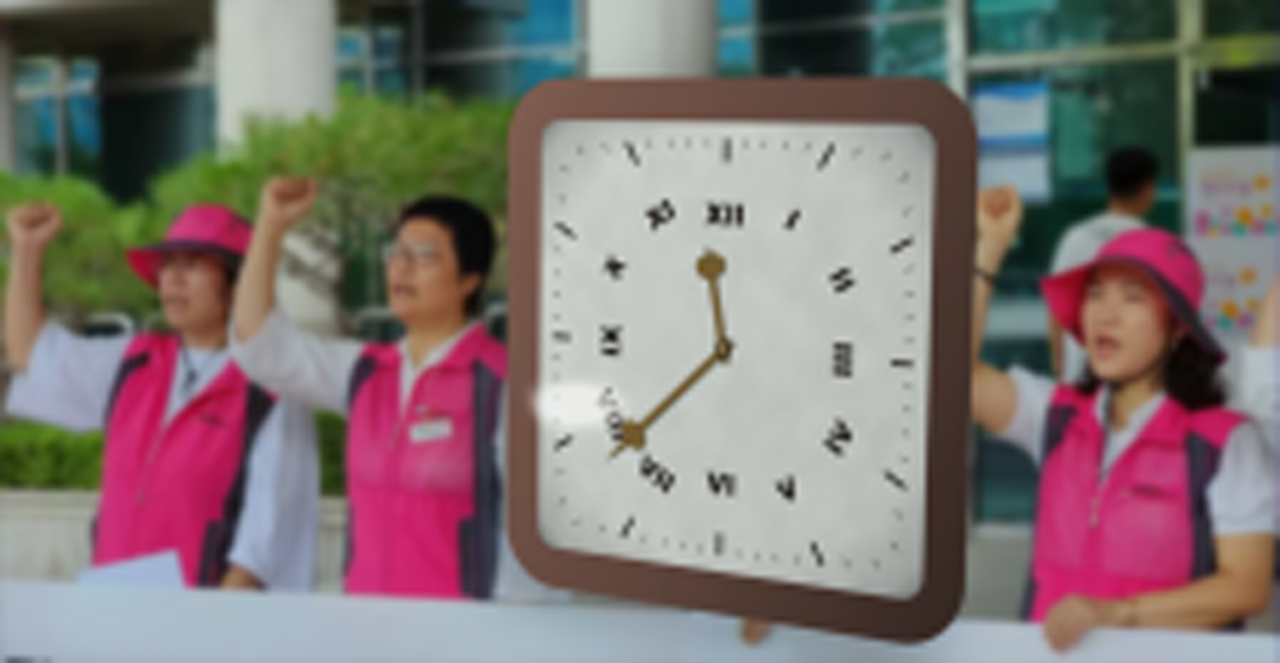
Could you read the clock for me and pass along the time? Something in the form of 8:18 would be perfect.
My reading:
11:38
